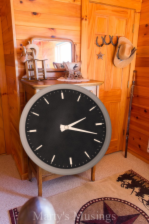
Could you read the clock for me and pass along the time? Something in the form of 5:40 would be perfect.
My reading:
2:18
